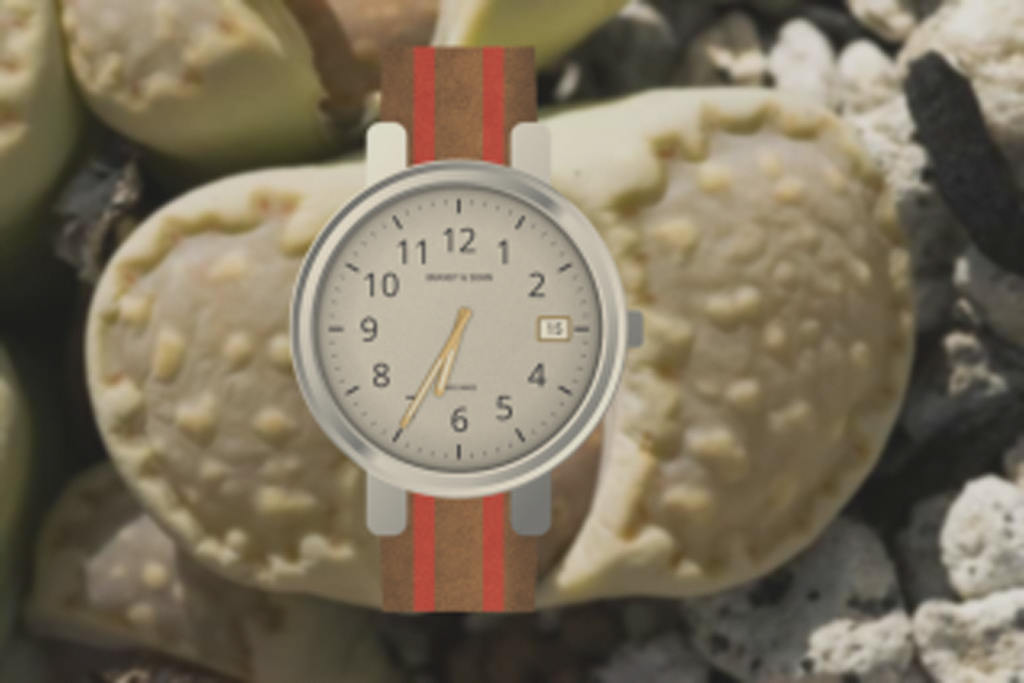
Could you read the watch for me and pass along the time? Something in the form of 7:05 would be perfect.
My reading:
6:35
